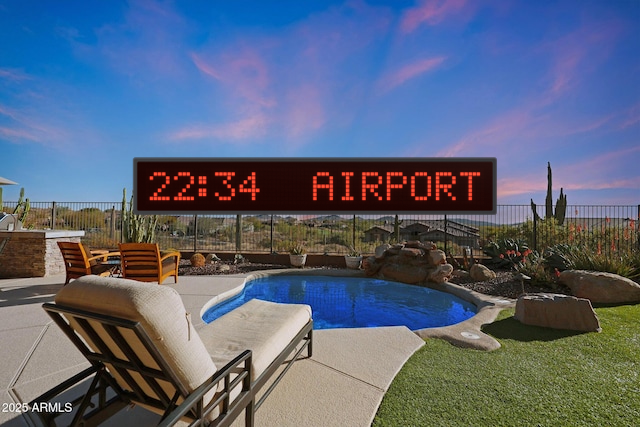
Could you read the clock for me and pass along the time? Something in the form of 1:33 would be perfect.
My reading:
22:34
